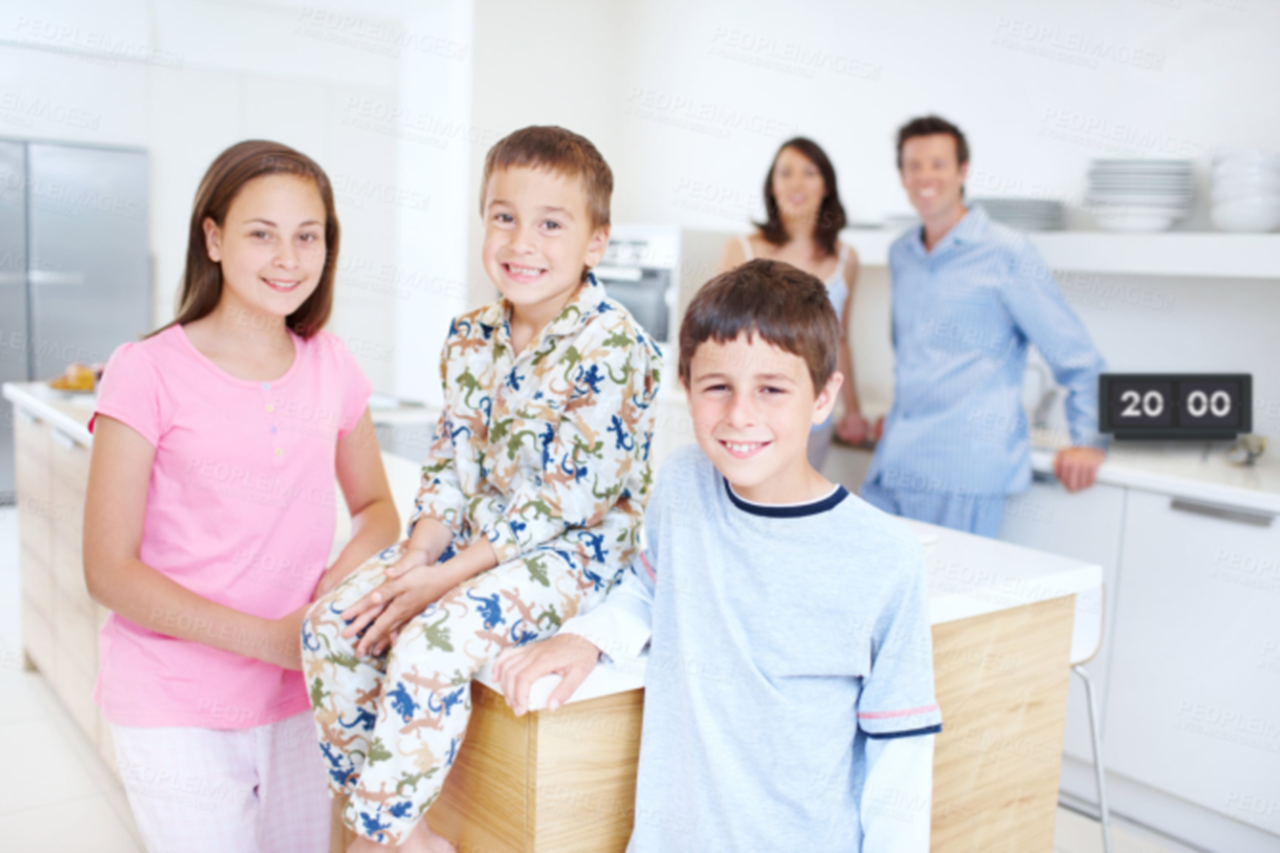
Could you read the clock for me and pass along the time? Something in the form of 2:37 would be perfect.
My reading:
20:00
